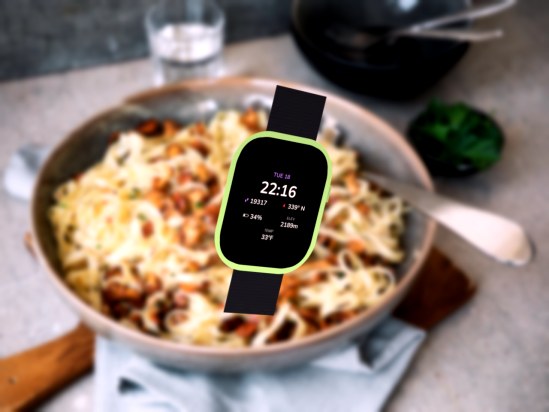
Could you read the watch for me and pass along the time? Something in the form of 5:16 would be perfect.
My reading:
22:16
